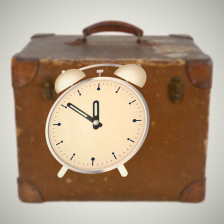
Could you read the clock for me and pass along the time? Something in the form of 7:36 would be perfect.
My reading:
11:51
